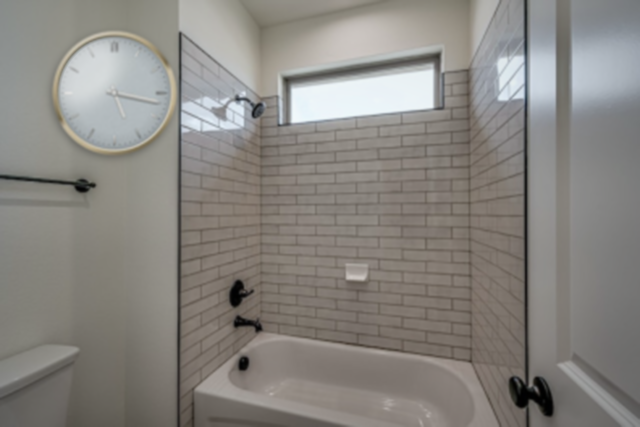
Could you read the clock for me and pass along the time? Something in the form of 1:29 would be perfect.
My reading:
5:17
